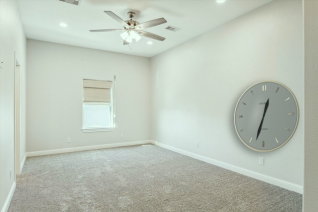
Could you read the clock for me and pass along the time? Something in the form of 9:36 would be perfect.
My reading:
12:33
